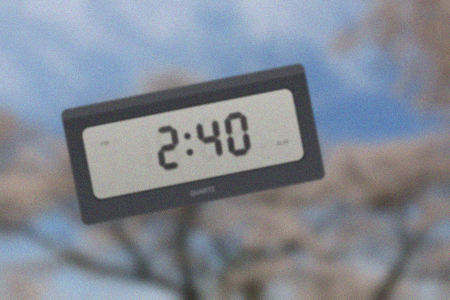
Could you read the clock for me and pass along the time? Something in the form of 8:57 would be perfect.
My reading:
2:40
